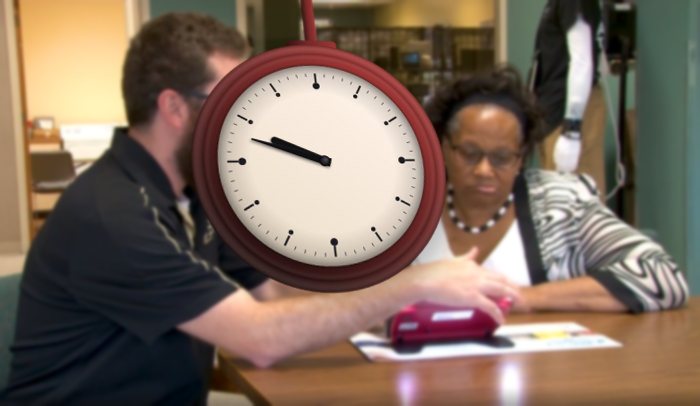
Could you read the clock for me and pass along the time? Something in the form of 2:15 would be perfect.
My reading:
9:48
